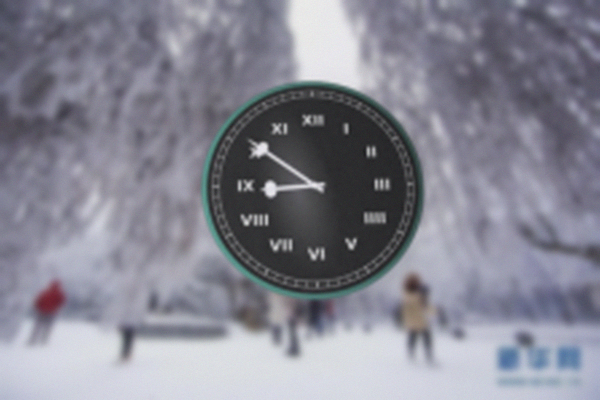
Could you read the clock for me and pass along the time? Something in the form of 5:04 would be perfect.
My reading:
8:51
